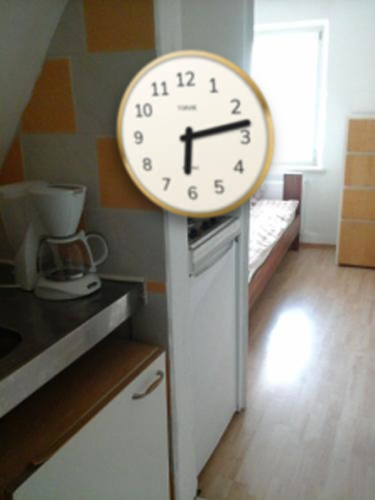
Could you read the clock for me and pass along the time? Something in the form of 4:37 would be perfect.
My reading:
6:13
